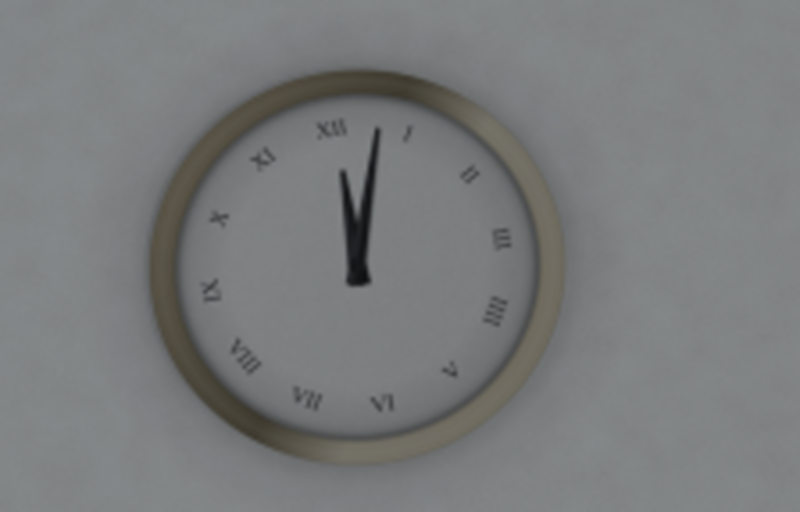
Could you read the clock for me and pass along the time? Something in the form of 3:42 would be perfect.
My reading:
12:03
